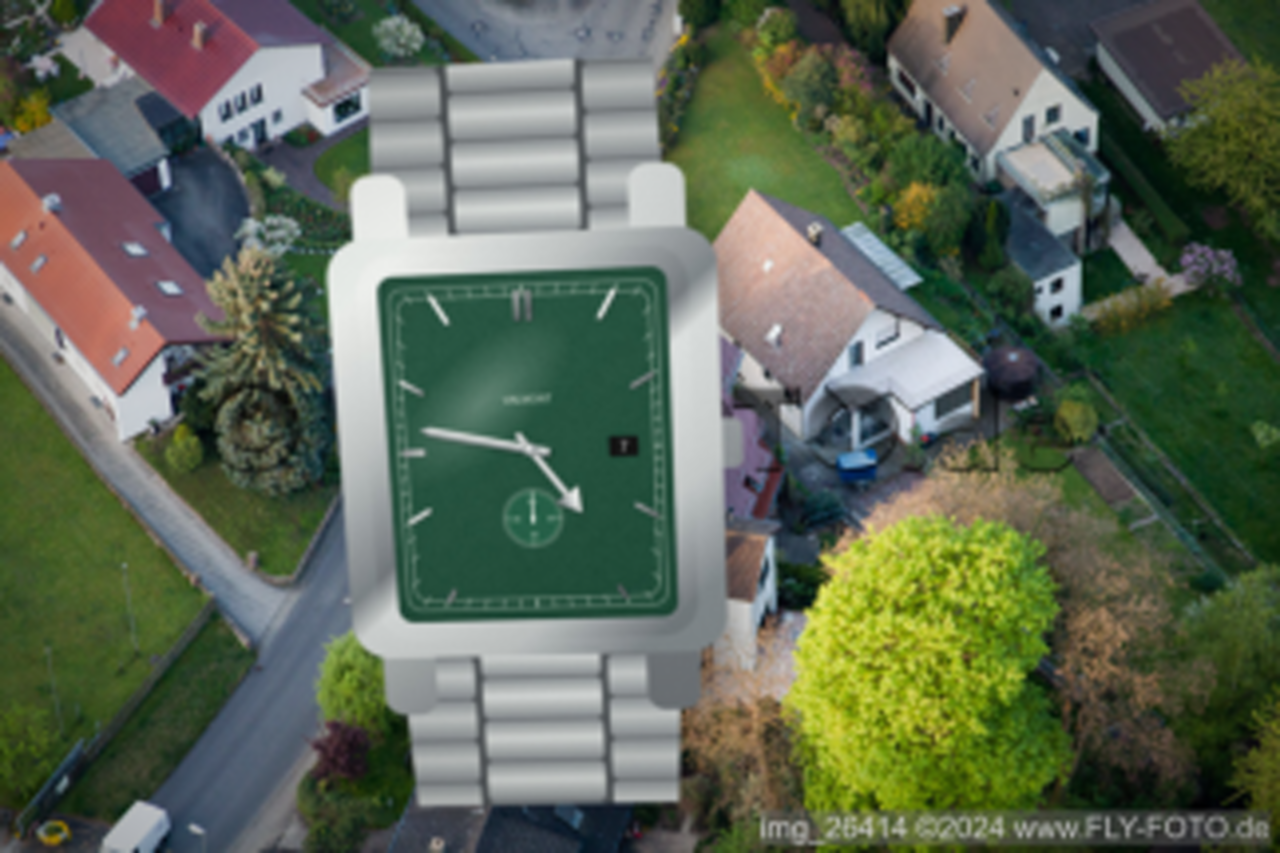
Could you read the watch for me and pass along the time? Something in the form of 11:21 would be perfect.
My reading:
4:47
